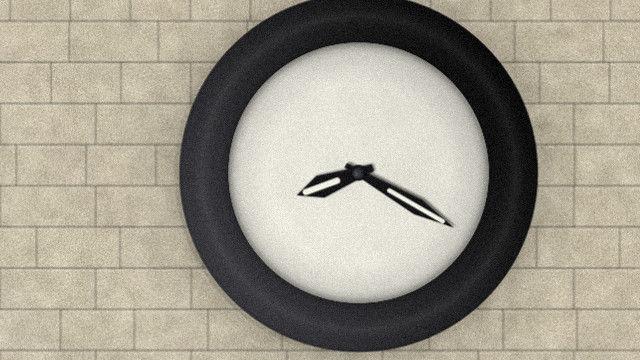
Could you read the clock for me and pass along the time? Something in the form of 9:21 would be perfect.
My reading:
8:20
